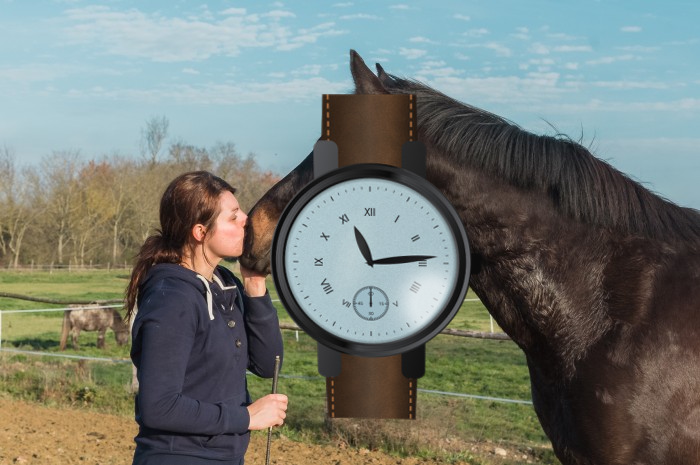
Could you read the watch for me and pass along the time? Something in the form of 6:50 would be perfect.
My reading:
11:14
